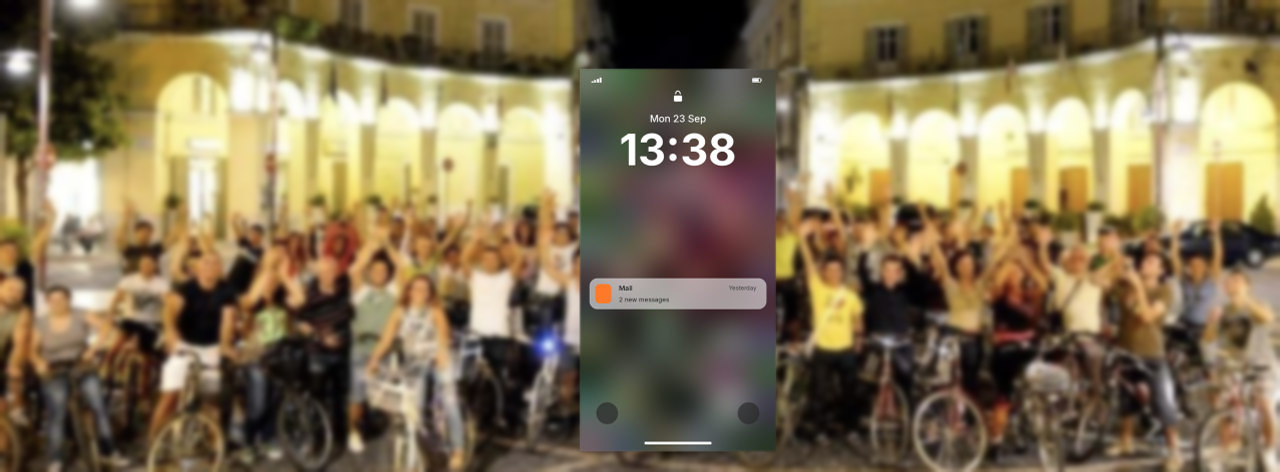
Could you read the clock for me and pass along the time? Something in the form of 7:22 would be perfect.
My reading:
13:38
